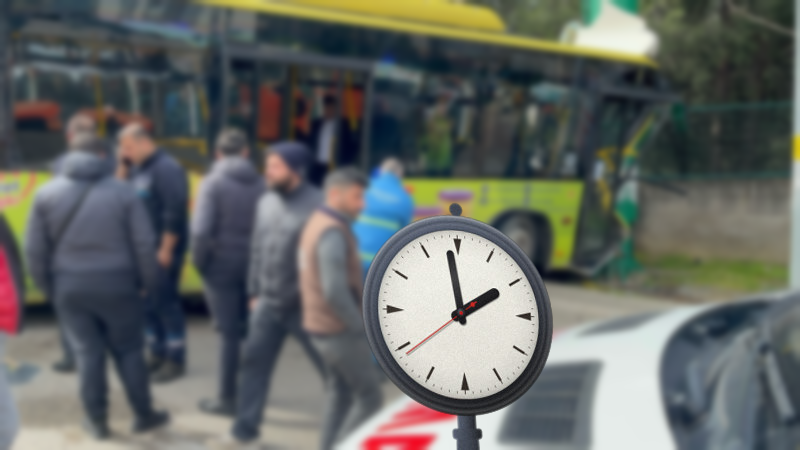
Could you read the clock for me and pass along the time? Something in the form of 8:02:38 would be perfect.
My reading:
1:58:39
